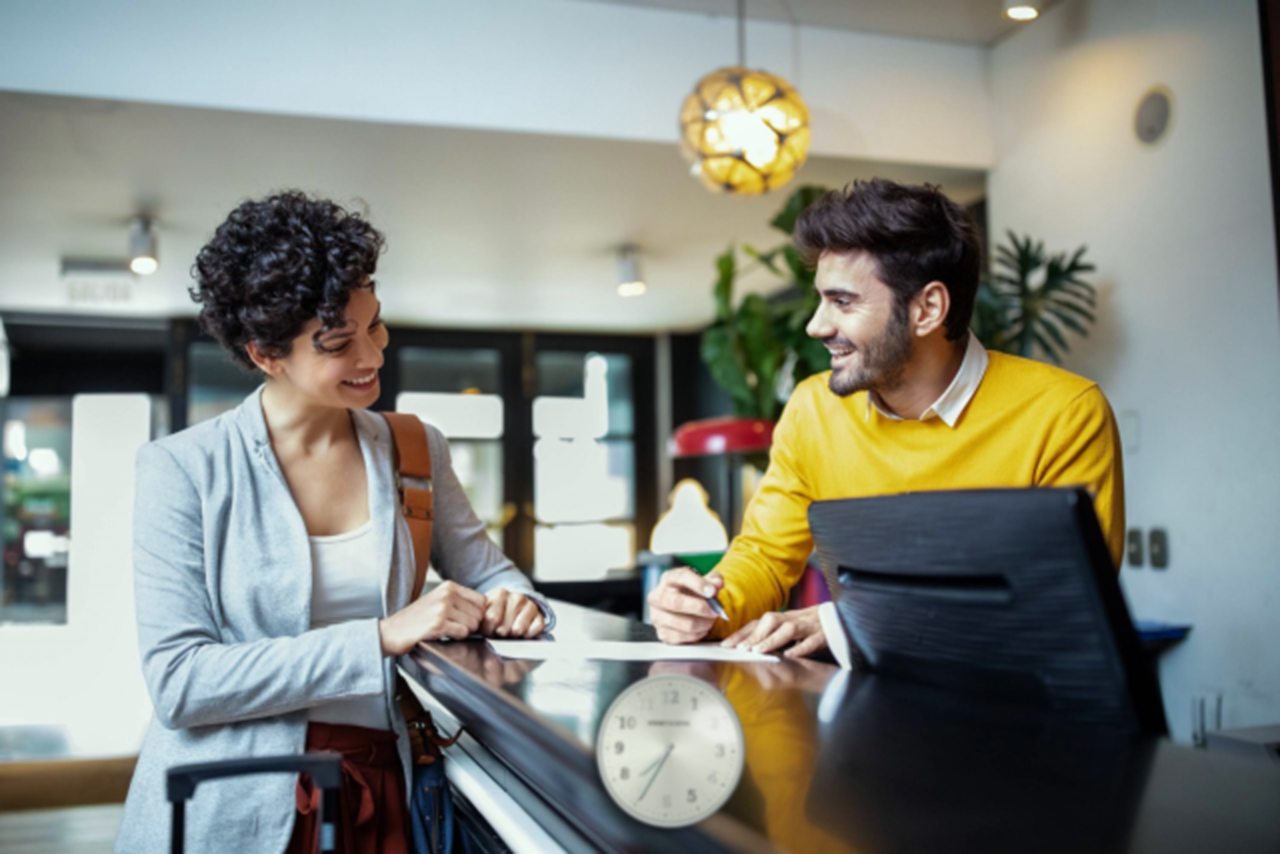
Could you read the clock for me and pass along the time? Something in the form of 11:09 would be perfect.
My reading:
7:35
